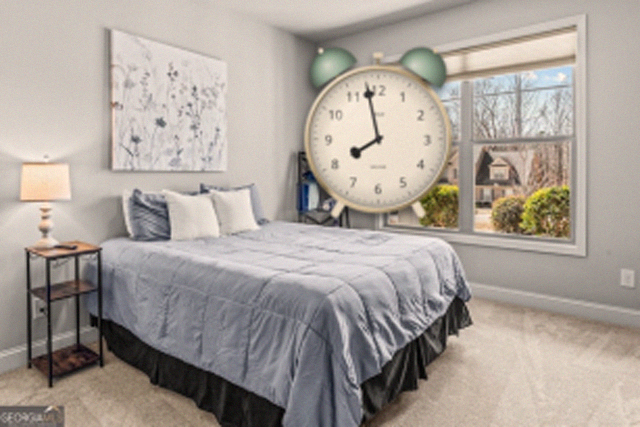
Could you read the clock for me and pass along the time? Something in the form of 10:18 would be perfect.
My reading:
7:58
